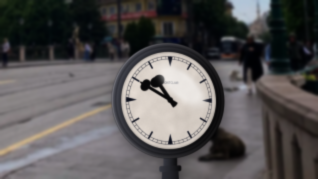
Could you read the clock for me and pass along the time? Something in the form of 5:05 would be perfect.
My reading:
10:50
